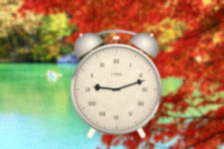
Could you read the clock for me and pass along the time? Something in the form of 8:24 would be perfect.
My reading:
9:12
